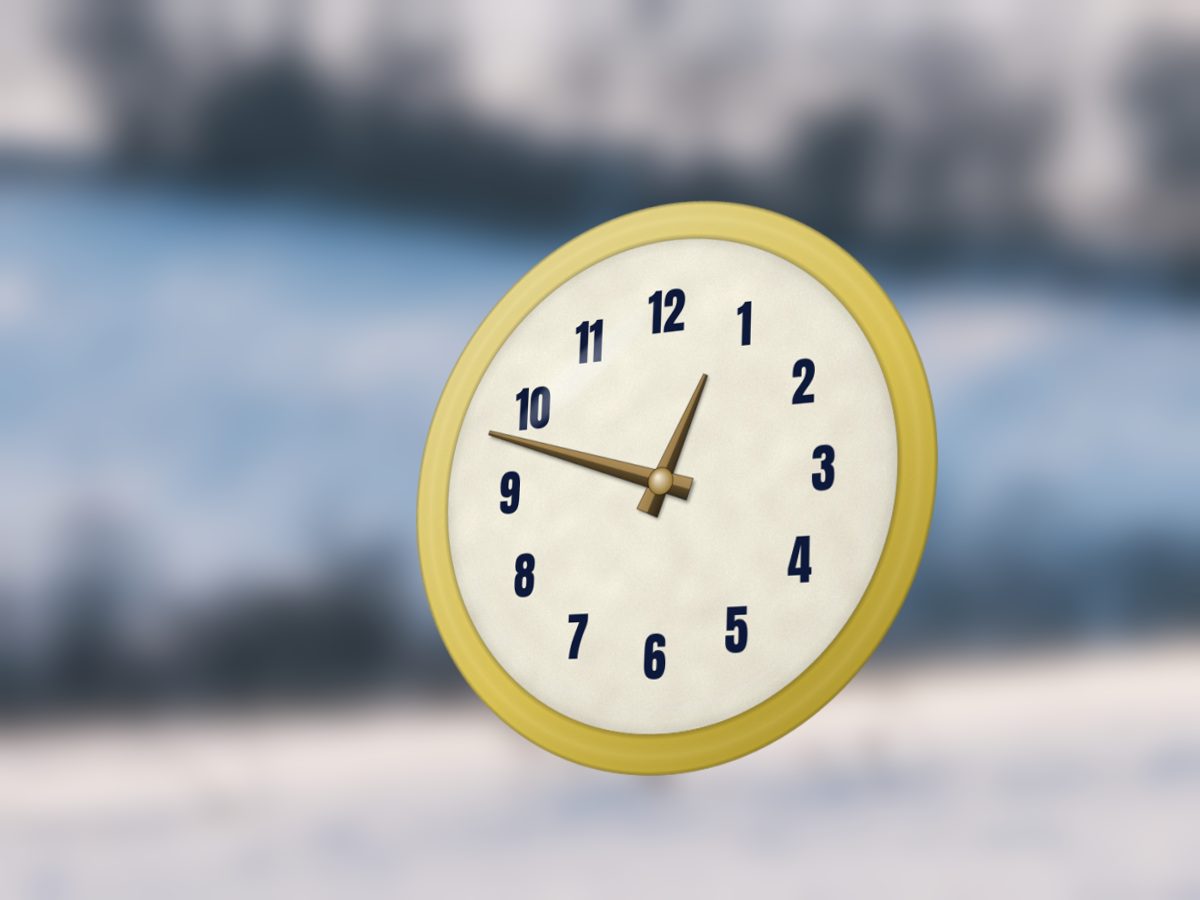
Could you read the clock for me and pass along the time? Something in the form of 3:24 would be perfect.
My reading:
12:48
